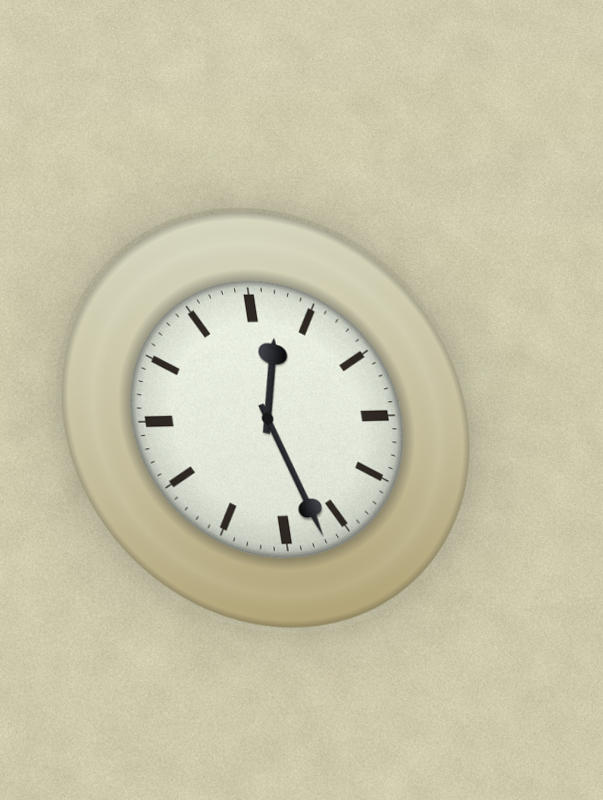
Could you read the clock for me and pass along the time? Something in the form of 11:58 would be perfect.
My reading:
12:27
